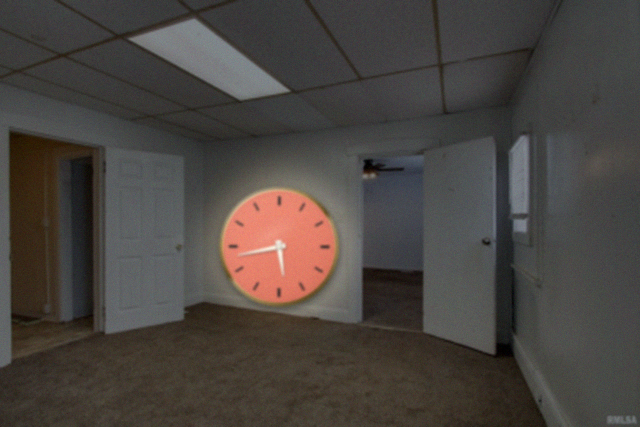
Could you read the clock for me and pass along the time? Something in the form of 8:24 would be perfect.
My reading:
5:43
